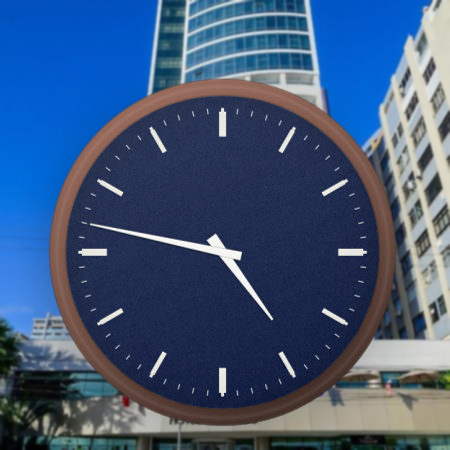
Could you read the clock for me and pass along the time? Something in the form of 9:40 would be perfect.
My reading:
4:47
